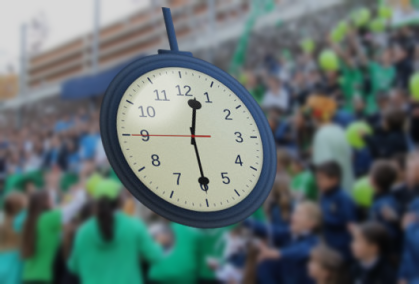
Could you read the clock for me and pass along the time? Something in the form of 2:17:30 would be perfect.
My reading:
12:29:45
